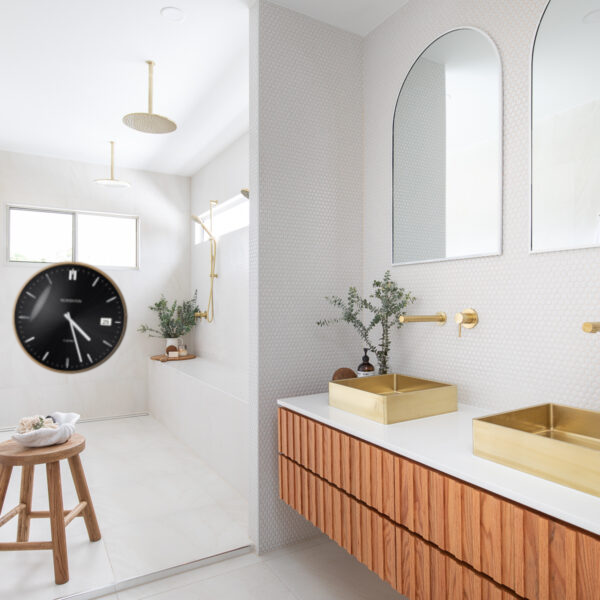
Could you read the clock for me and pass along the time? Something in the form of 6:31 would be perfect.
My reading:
4:27
